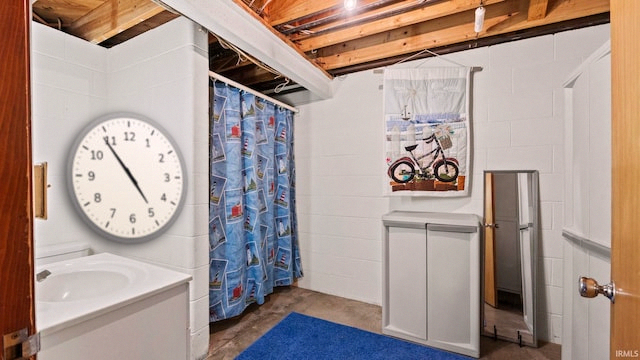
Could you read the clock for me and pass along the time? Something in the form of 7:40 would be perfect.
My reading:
4:54
